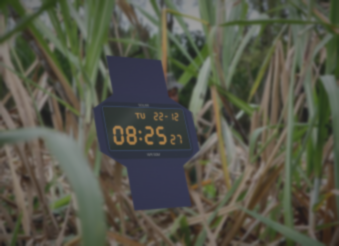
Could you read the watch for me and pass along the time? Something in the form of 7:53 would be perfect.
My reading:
8:25
